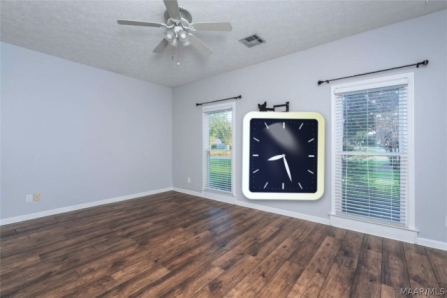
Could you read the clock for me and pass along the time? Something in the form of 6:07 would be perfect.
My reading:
8:27
